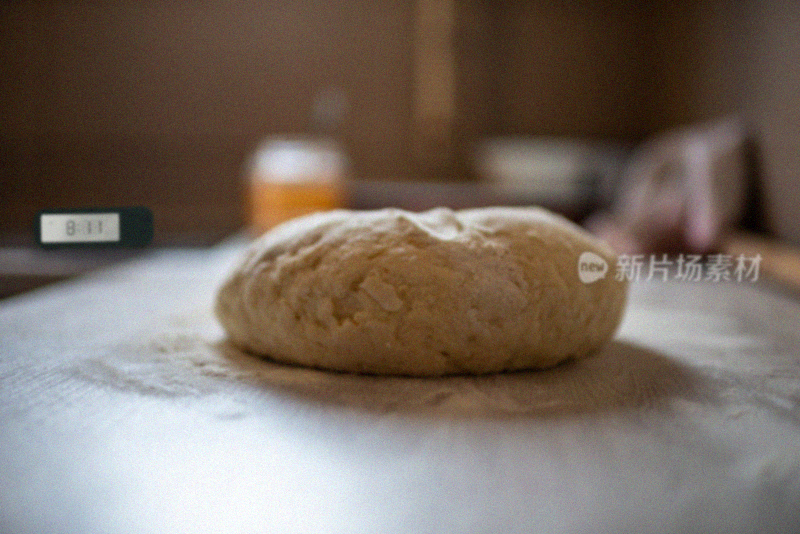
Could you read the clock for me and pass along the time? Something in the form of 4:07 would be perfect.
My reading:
8:11
